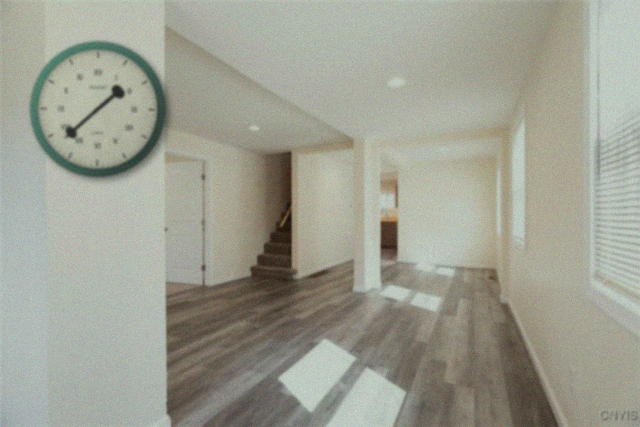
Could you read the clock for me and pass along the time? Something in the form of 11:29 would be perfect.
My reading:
1:38
